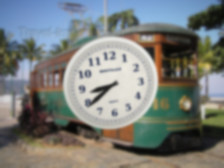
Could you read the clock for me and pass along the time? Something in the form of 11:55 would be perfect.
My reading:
8:39
